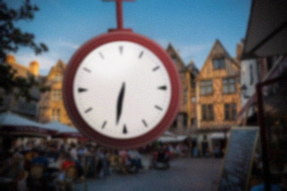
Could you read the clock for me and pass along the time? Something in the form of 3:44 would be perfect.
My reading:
6:32
